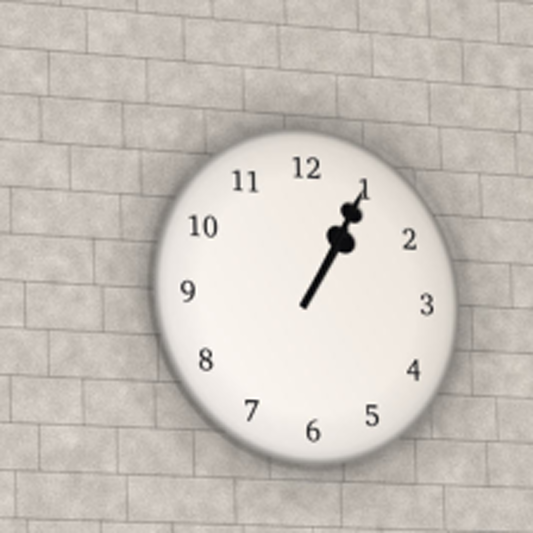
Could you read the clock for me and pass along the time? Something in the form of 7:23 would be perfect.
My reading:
1:05
